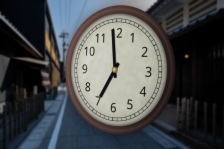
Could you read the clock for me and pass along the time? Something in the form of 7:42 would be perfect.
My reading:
6:59
